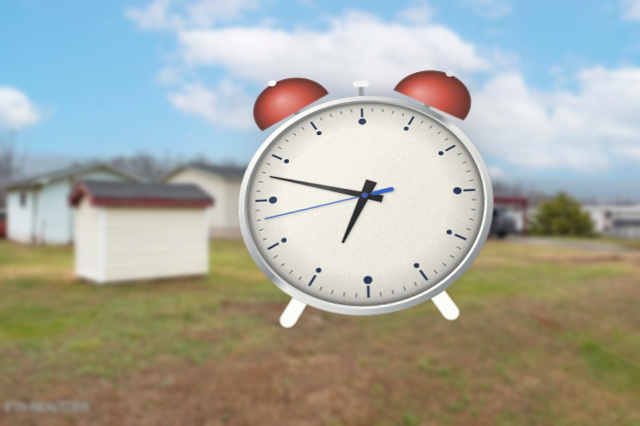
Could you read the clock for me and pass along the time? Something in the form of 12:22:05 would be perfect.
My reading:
6:47:43
